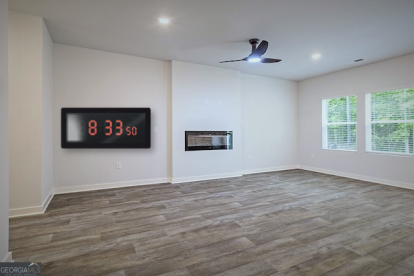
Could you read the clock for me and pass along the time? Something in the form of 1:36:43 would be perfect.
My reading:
8:33:50
